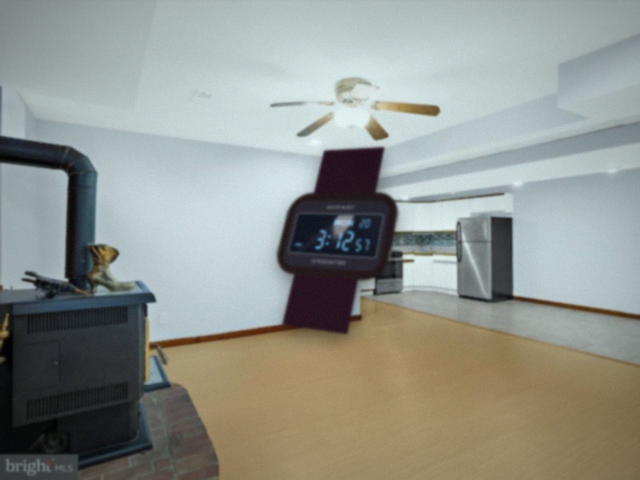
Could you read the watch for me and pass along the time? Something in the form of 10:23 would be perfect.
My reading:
3:12
